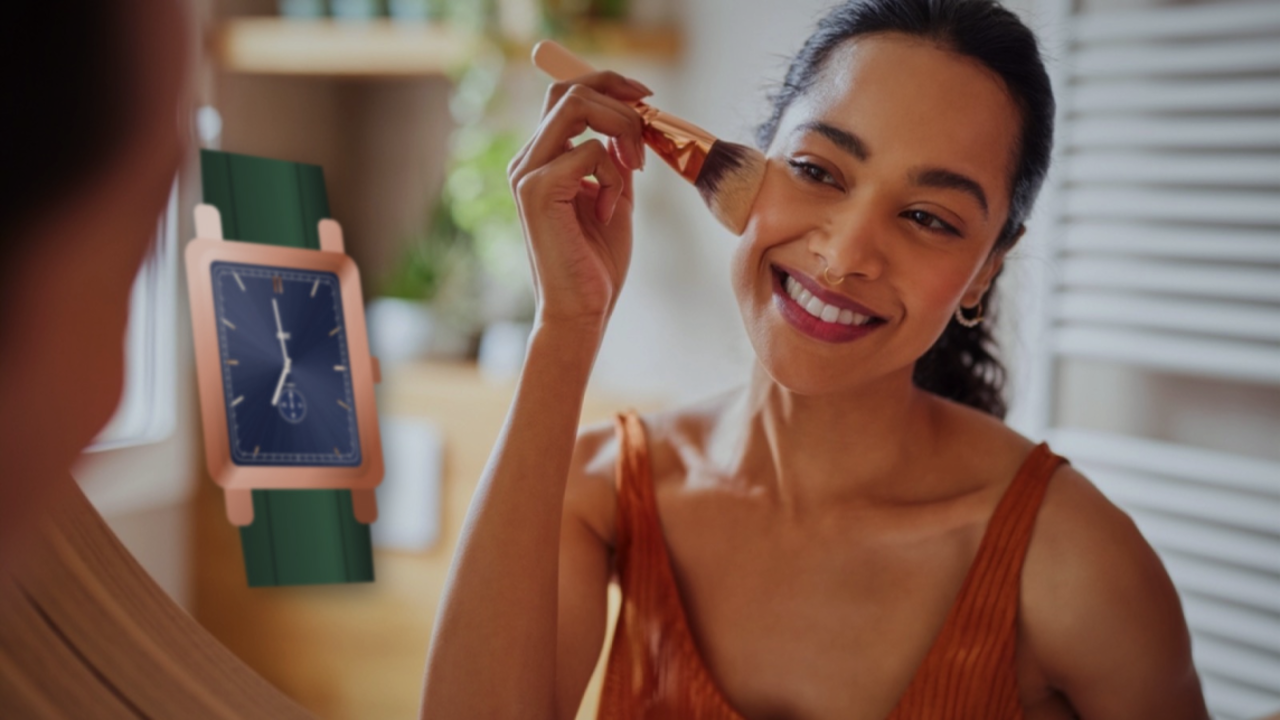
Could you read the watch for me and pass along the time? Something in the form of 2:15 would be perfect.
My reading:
6:59
